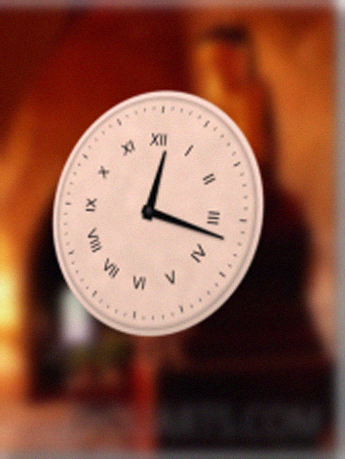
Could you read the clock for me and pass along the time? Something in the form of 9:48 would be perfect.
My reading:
12:17
